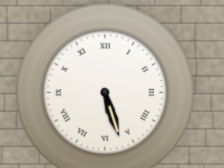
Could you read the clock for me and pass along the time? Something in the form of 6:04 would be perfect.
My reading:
5:27
